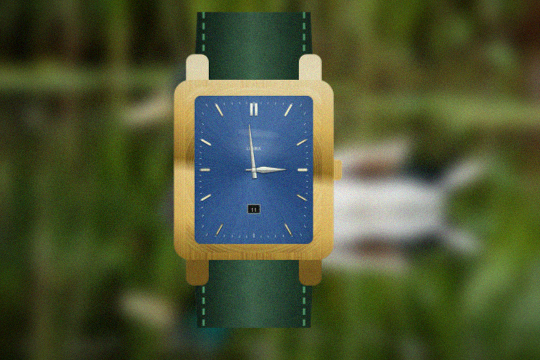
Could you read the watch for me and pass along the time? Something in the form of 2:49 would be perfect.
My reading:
2:59
